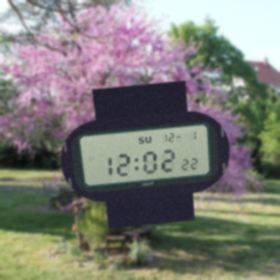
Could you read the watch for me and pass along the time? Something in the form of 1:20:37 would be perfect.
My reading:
12:02:22
